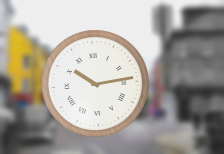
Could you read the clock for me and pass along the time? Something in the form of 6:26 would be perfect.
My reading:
10:14
